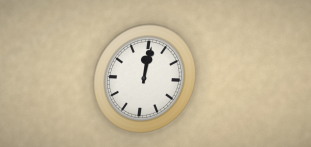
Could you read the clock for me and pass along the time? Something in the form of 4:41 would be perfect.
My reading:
12:01
